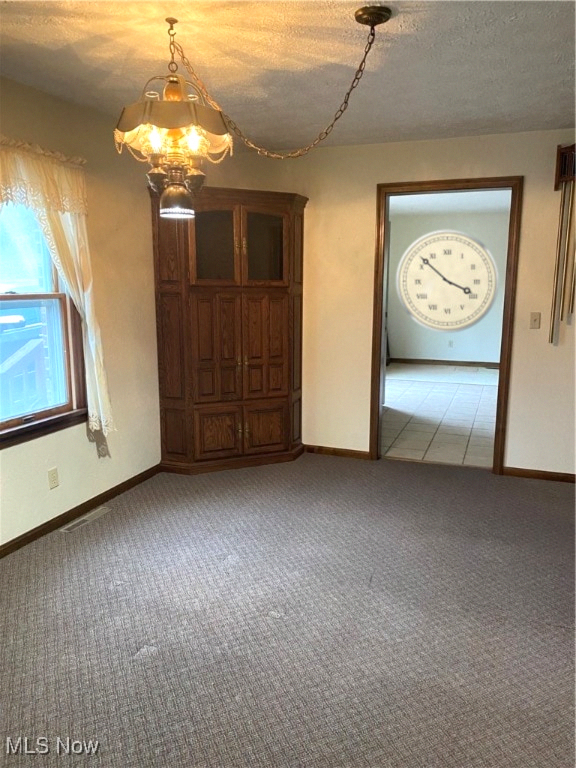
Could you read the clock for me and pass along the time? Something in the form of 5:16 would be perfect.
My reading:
3:52
